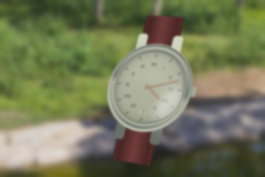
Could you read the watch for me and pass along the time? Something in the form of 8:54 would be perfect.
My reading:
4:12
